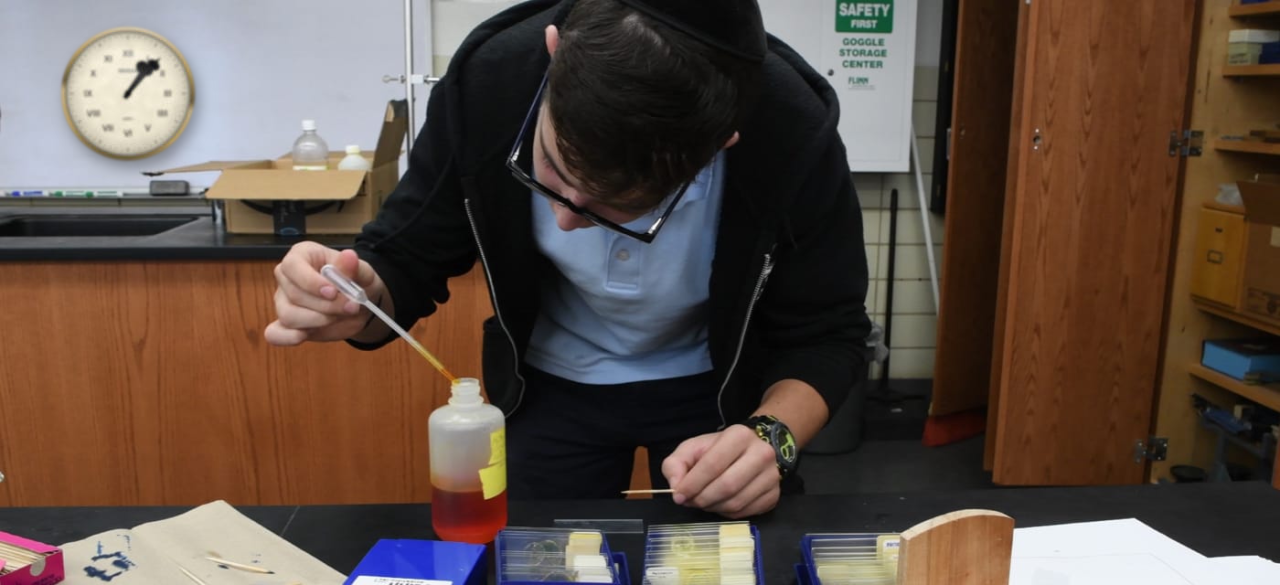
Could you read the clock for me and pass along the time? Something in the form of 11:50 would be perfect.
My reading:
1:07
